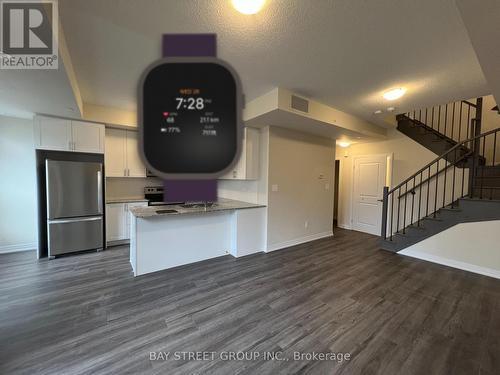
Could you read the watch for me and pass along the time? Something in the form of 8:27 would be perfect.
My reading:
7:28
